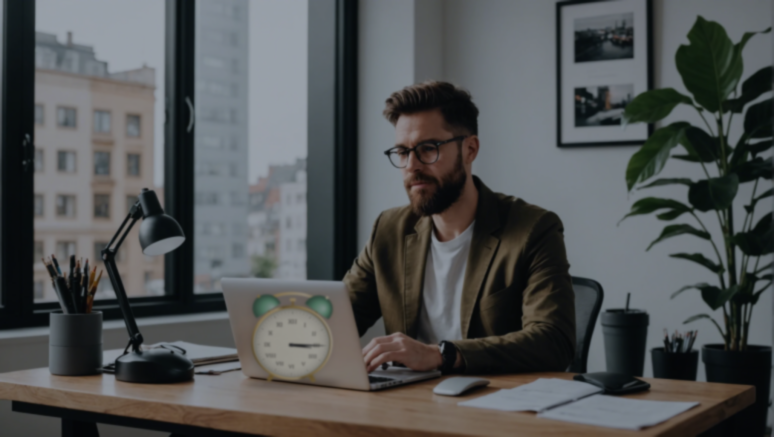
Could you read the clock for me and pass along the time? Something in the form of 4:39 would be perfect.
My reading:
3:15
